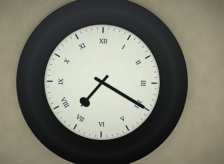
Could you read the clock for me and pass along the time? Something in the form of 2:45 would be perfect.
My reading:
7:20
